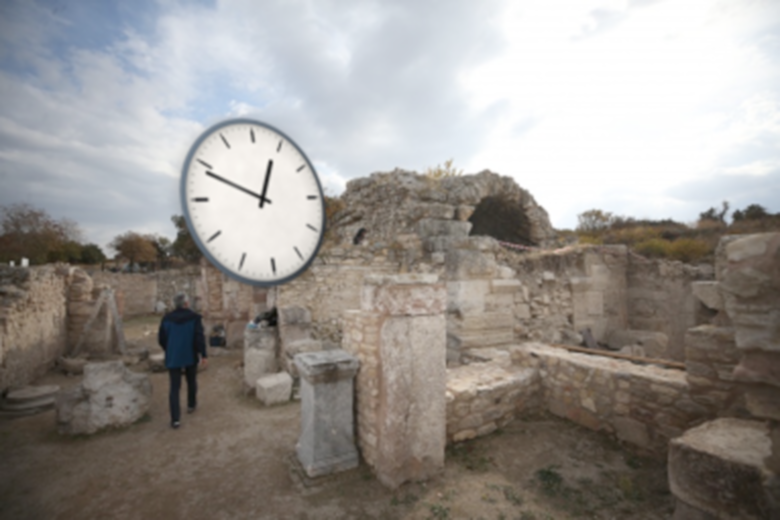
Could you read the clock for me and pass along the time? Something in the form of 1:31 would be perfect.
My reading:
12:49
